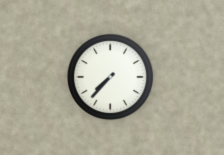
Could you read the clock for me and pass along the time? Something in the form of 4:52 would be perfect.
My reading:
7:37
